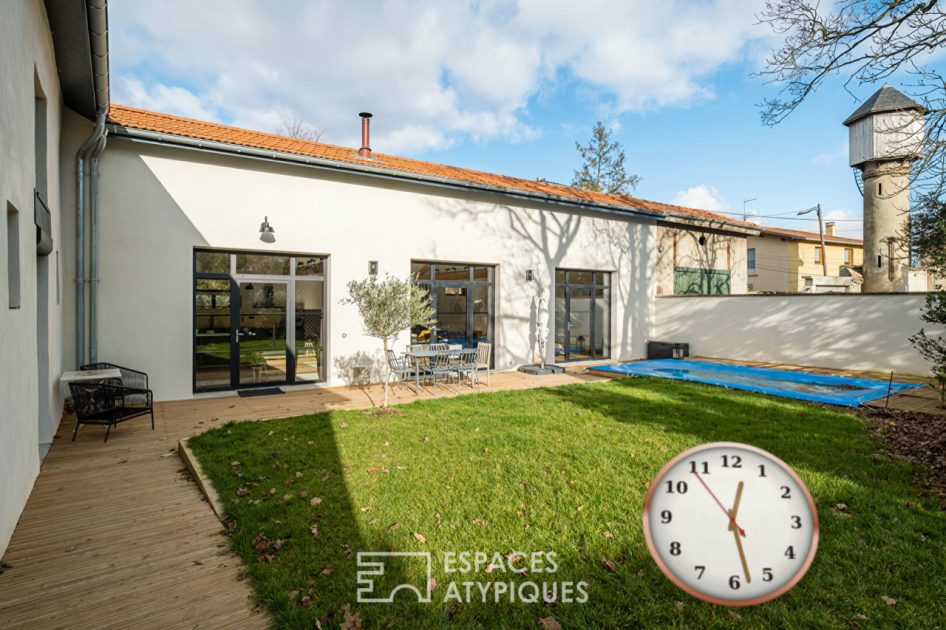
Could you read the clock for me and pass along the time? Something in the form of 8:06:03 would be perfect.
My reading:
12:27:54
